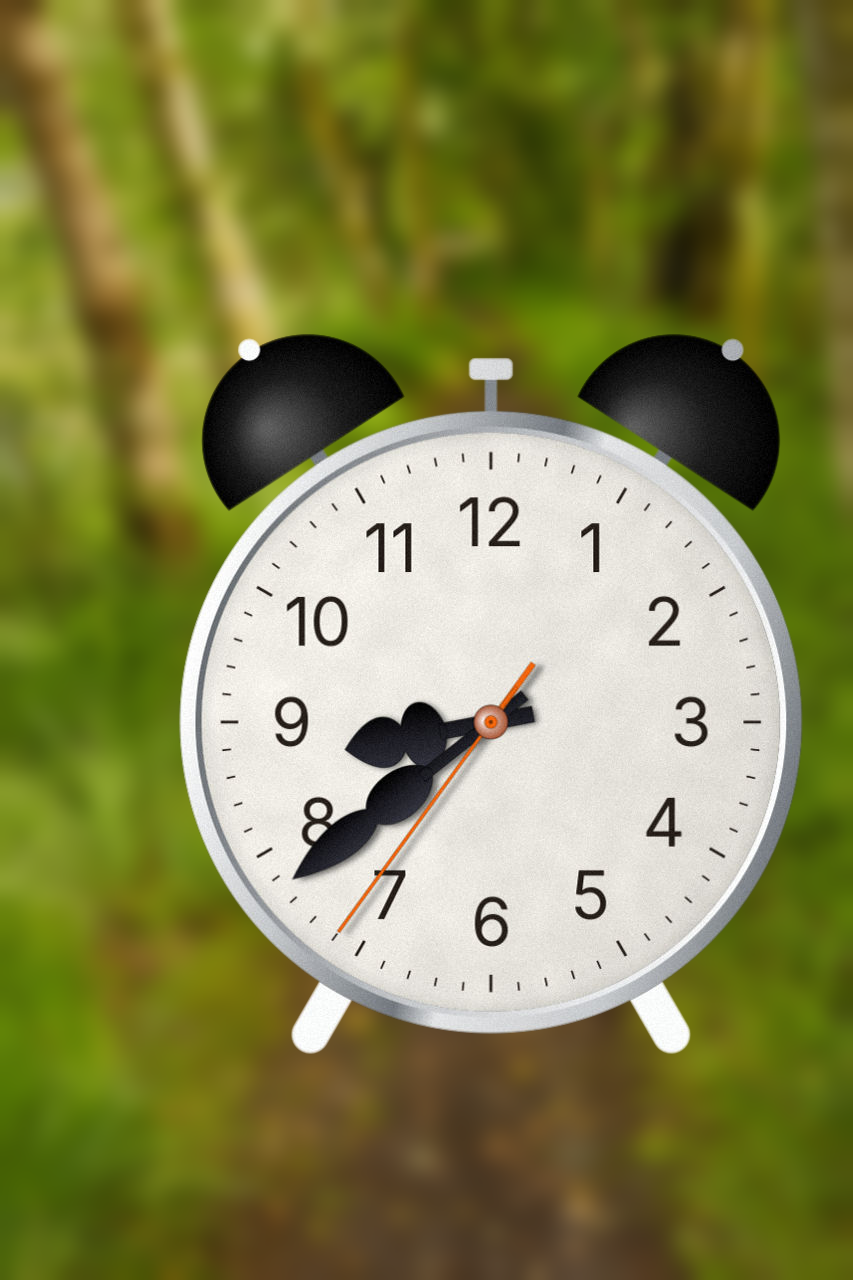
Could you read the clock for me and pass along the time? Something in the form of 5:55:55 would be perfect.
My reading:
8:38:36
